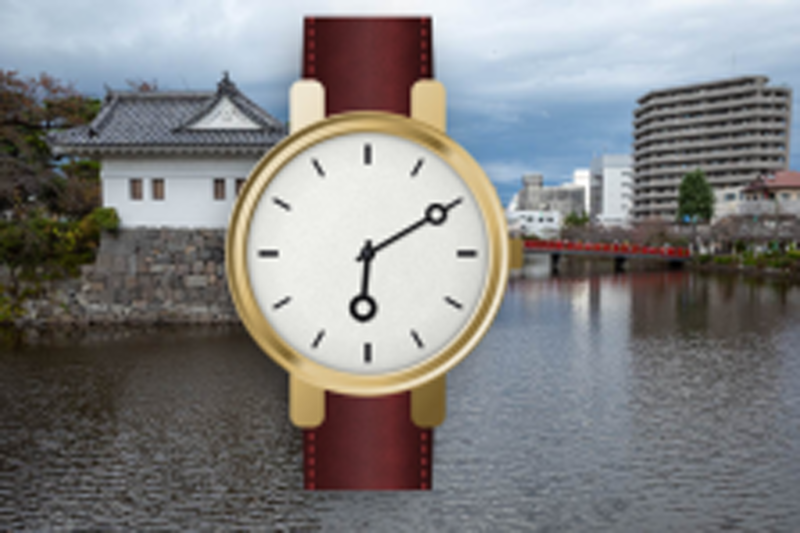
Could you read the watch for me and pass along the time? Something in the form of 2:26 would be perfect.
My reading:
6:10
